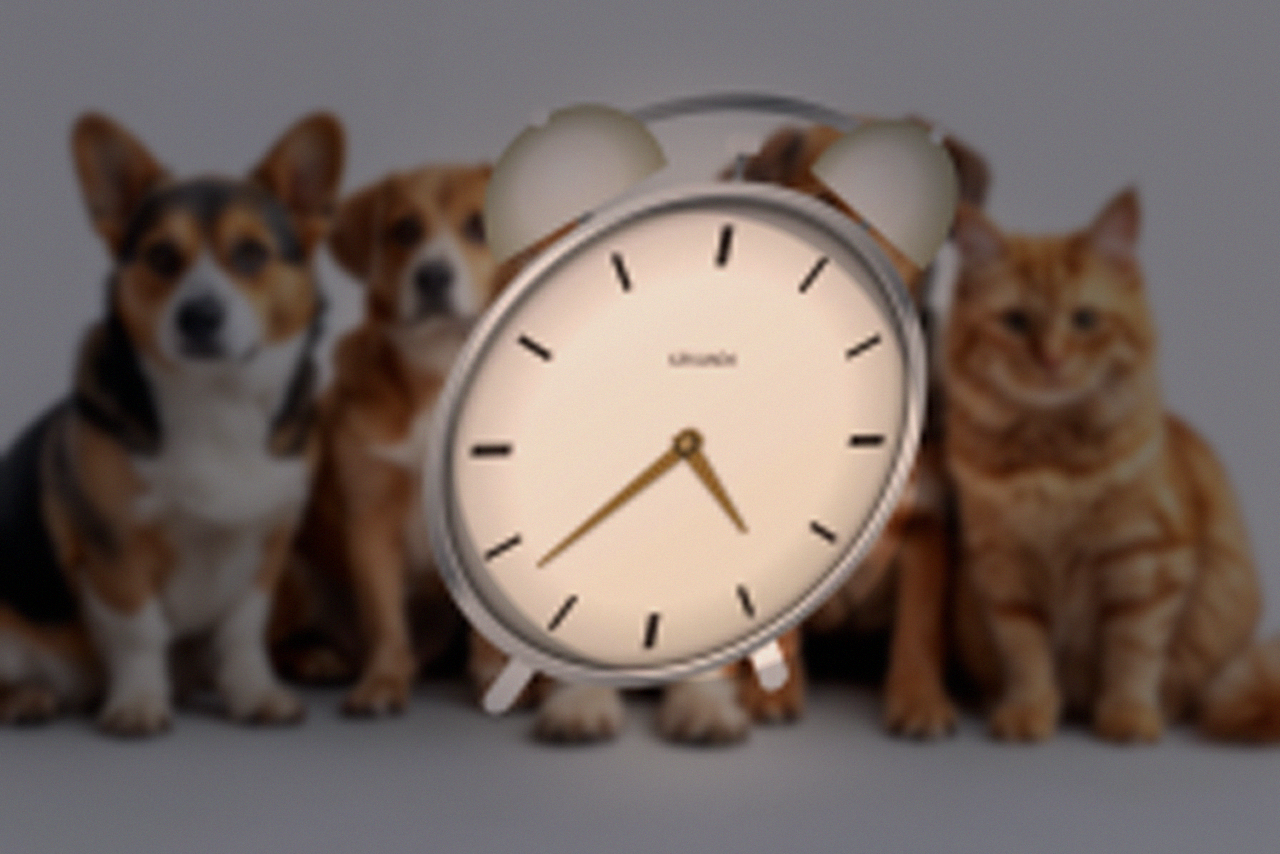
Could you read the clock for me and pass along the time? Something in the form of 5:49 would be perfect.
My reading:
4:38
